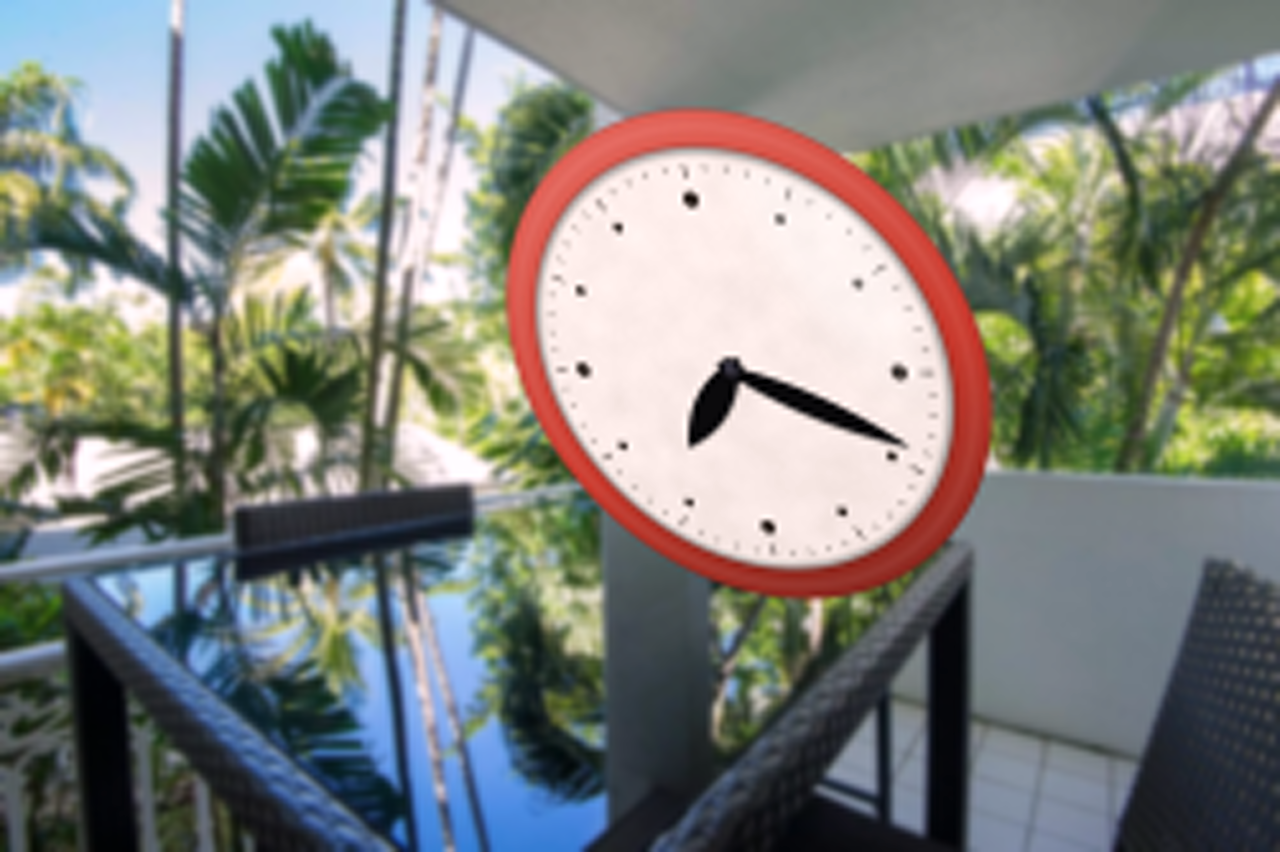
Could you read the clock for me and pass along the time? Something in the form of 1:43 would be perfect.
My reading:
7:19
